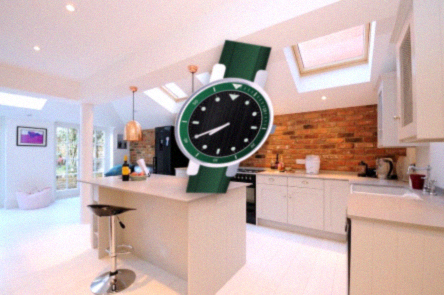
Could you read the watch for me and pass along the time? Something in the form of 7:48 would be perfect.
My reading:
7:40
